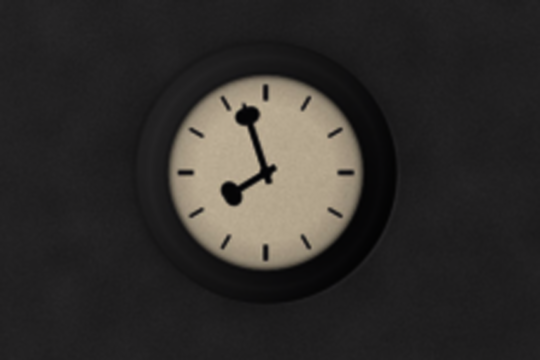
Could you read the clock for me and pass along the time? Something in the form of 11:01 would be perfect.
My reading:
7:57
